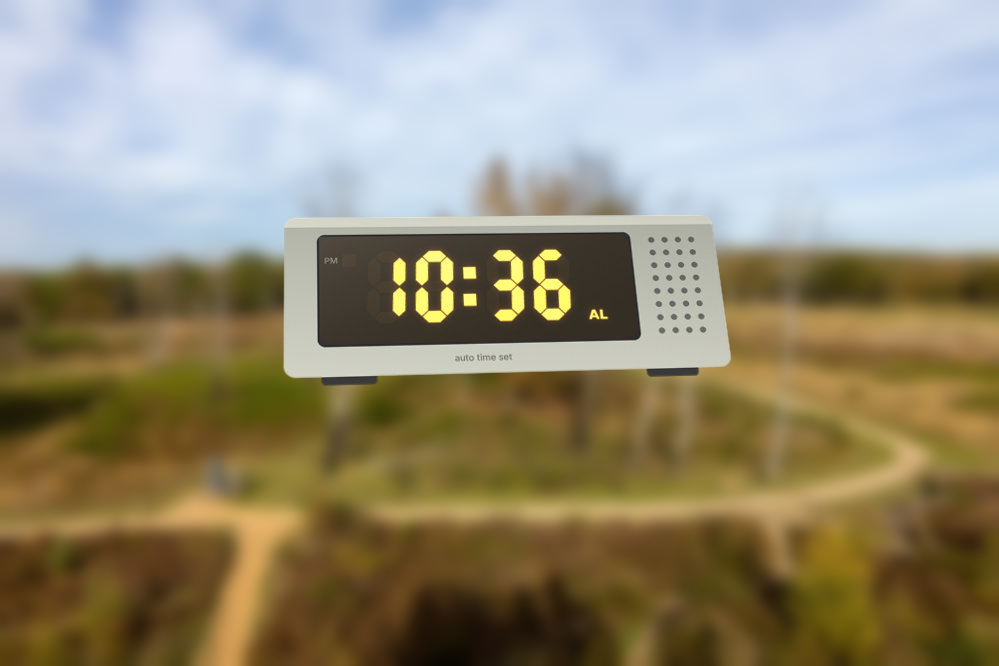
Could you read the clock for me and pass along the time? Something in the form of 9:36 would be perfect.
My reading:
10:36
